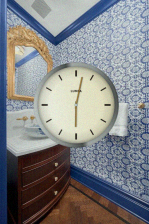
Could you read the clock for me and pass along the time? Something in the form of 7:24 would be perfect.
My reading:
6:02
